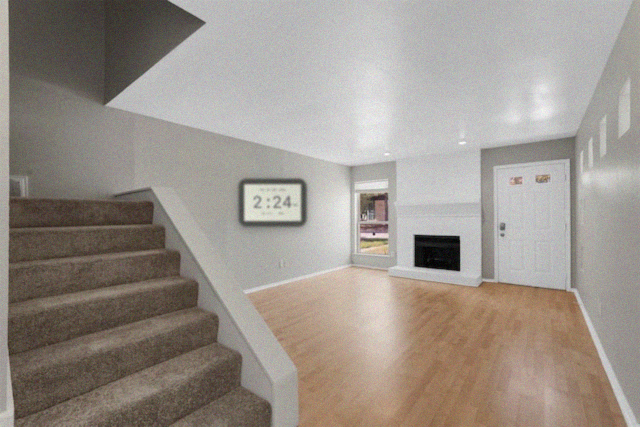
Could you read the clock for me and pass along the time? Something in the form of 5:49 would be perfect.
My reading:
2:24
